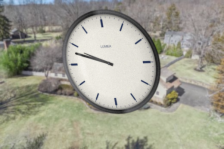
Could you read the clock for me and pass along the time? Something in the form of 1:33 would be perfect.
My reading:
9:48
